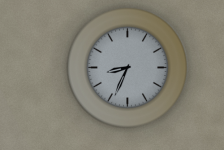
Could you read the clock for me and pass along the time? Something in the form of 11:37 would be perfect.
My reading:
8:34
